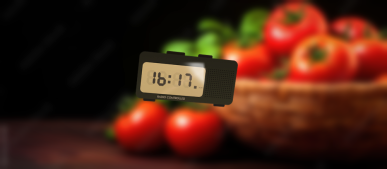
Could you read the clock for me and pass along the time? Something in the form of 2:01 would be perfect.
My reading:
16:17
